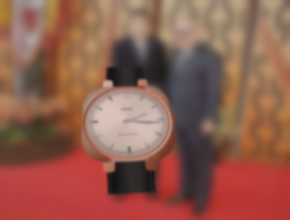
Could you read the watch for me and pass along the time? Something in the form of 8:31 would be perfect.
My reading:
2:16
